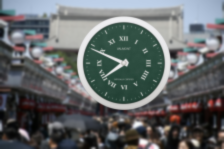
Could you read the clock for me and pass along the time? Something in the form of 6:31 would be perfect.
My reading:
7:49
